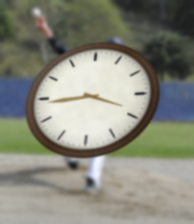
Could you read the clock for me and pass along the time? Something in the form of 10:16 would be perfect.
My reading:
3:44
